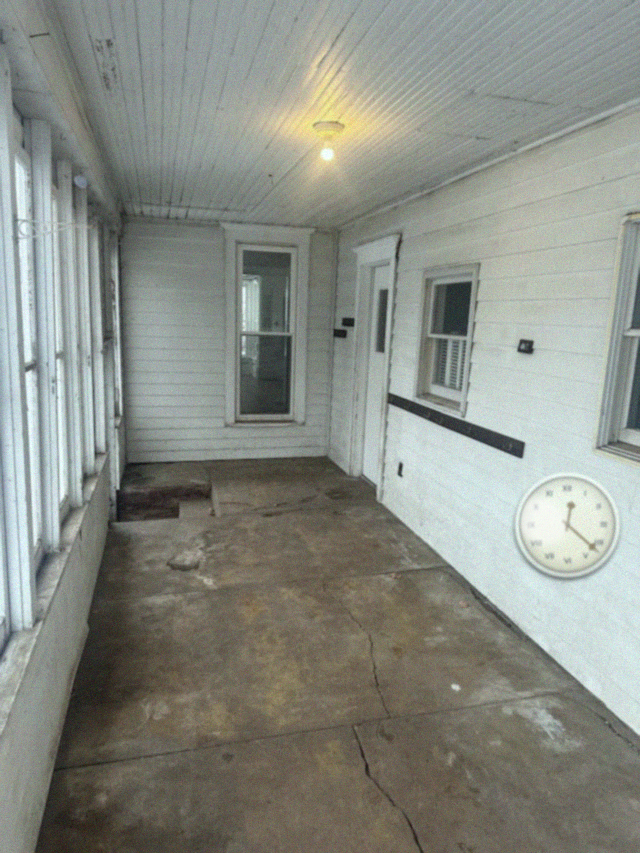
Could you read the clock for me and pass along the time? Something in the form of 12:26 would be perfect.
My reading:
12:22
